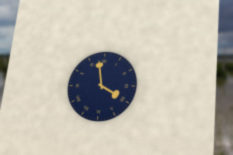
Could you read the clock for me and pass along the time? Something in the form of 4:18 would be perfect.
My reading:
3:58
